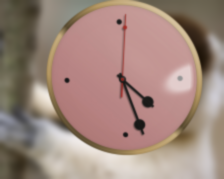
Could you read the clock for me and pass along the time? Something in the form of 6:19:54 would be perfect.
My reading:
4:27:01
